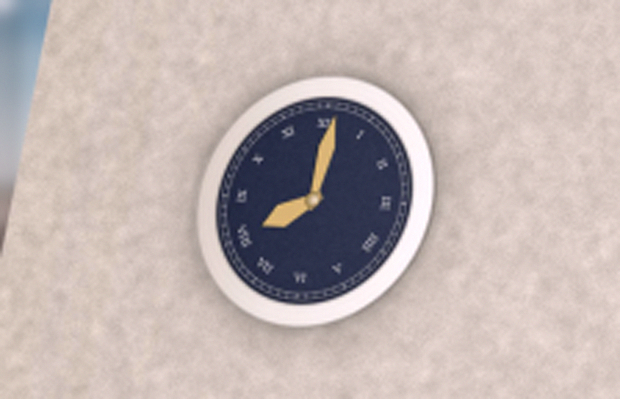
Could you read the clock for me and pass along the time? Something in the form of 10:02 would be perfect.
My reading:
8:01
